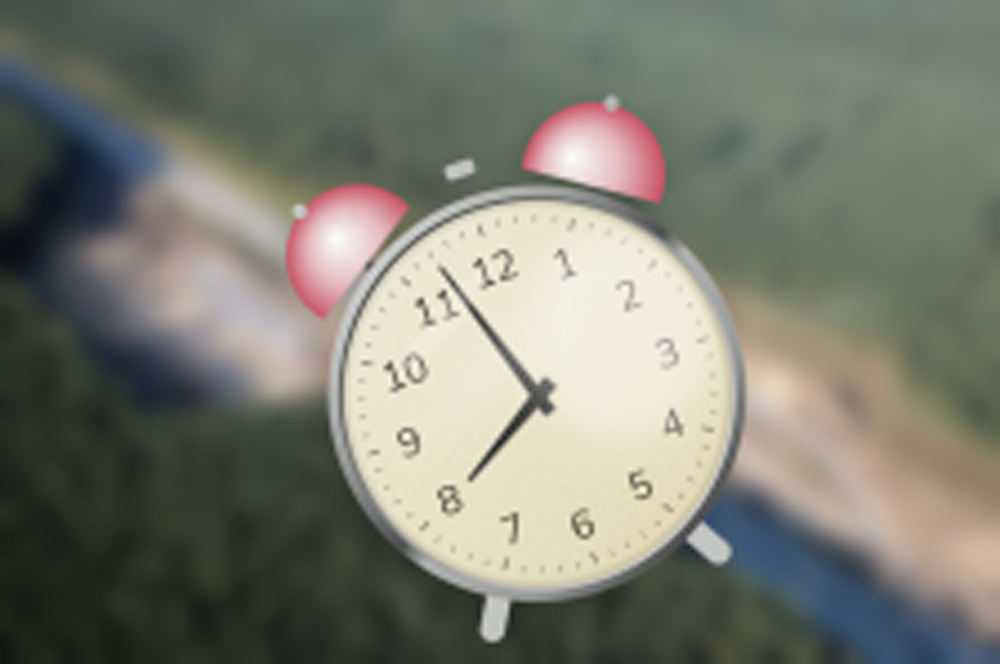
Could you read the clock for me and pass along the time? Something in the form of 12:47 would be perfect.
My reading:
7:57
